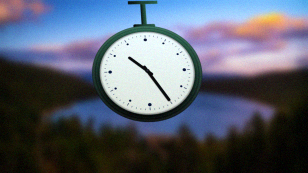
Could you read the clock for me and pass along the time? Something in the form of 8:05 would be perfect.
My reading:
10:25
